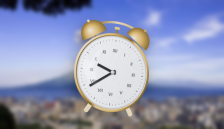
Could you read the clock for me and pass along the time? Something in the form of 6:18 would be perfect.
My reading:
9:39
